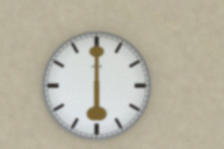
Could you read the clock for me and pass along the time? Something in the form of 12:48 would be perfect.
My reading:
6:00
